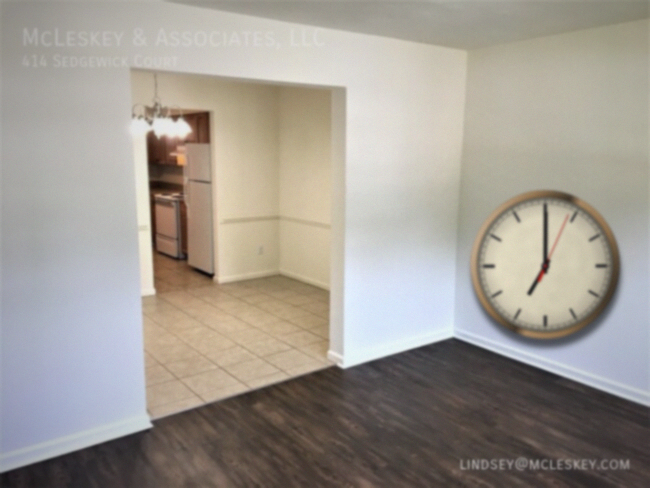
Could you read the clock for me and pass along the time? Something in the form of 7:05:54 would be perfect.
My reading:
7:00:04
